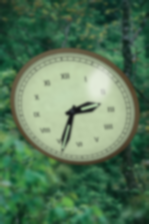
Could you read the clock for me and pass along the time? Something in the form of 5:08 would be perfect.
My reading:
2:34
